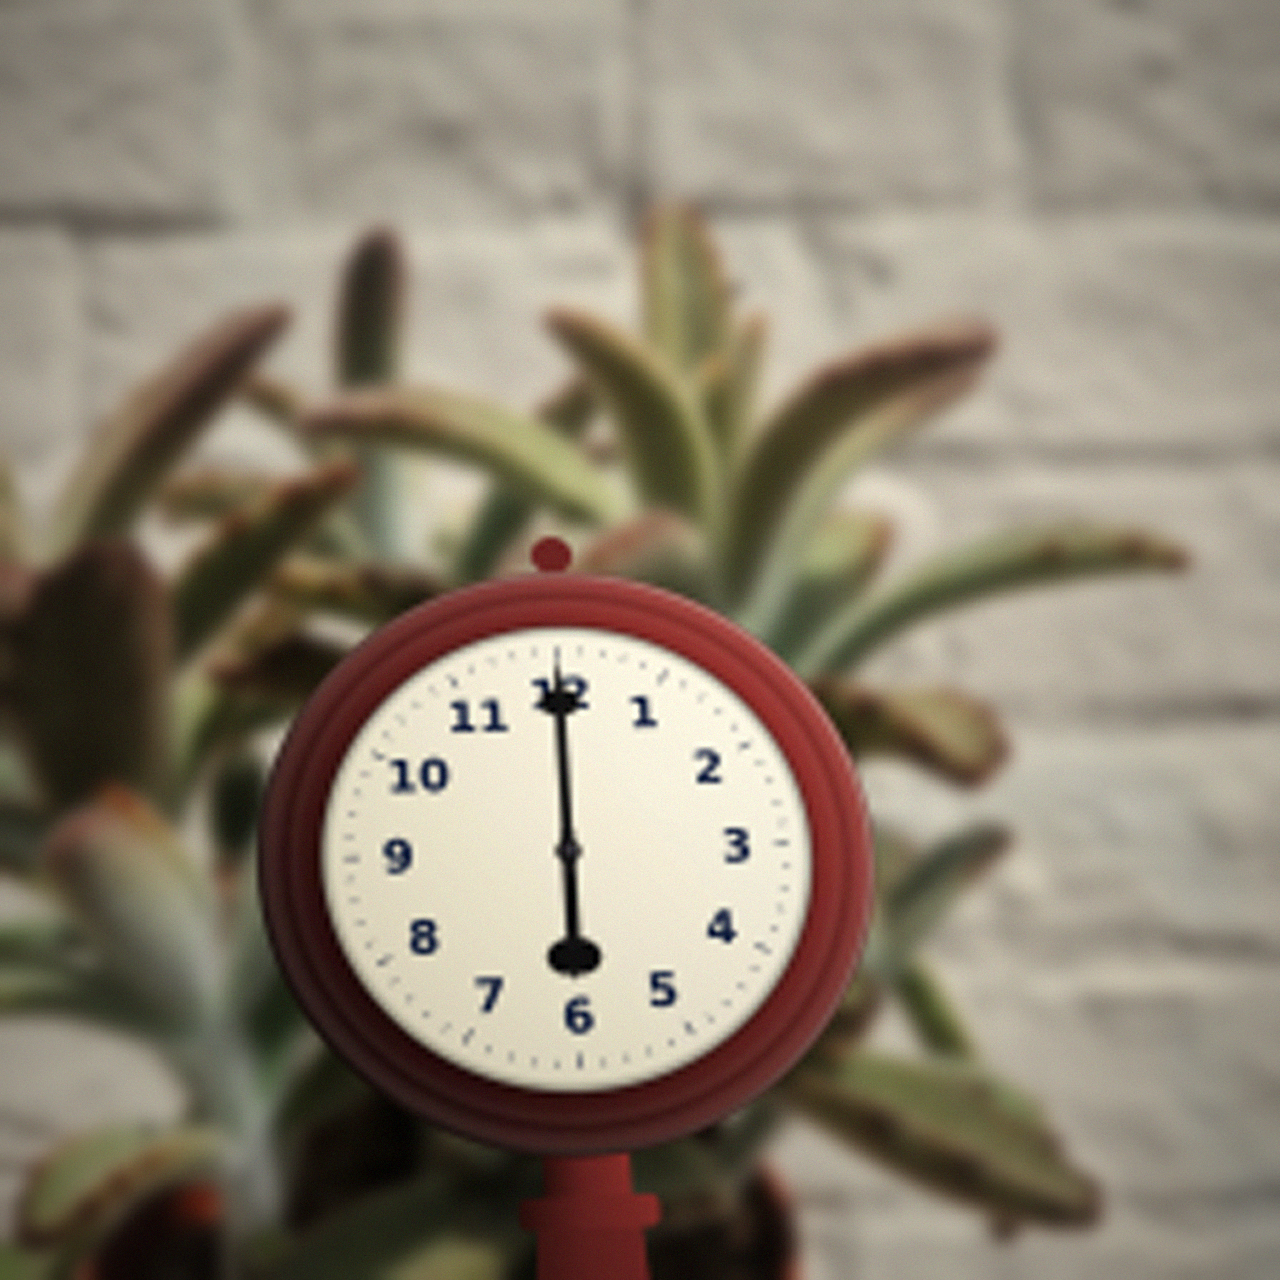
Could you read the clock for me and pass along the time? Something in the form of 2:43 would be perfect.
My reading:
6:00
